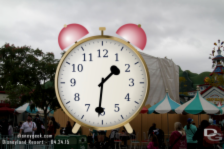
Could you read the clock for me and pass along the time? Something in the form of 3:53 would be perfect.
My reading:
1:31
